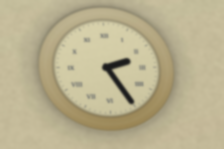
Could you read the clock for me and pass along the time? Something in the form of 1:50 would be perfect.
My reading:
2:25
